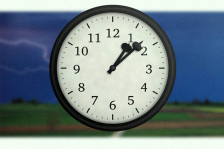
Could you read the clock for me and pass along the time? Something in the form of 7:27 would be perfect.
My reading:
1:08
